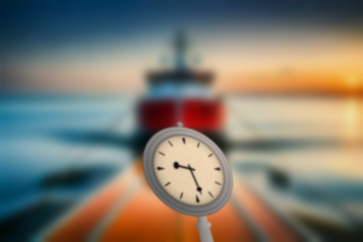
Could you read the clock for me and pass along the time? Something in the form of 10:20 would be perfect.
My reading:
9:28
